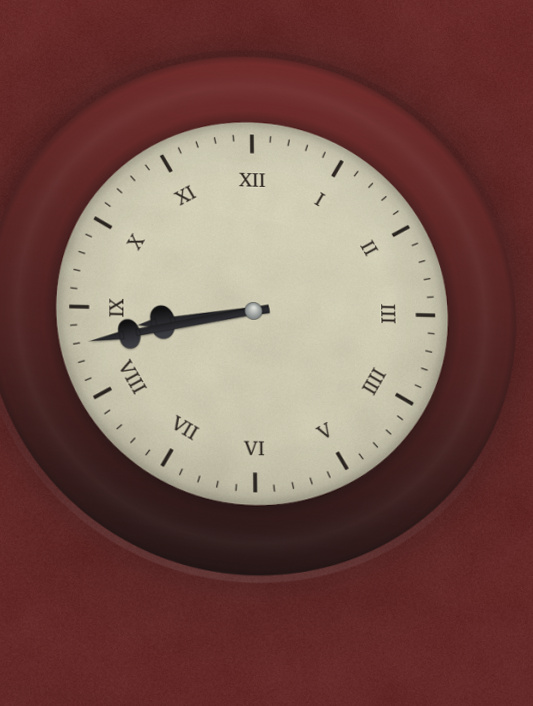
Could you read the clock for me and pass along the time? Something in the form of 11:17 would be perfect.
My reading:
8:43
